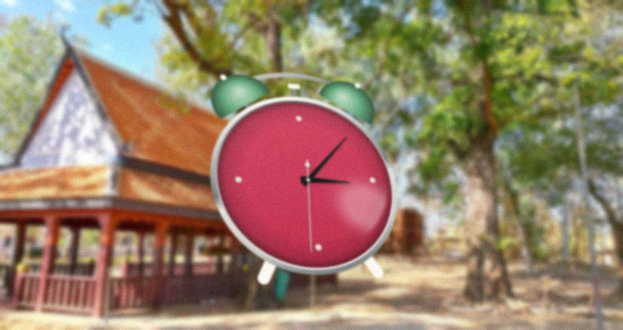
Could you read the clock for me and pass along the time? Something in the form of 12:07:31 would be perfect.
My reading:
3:07:31
